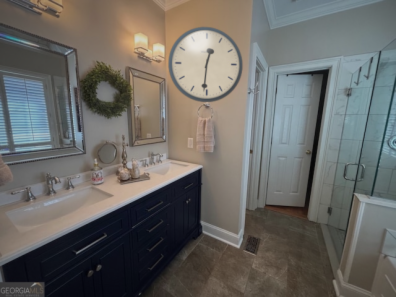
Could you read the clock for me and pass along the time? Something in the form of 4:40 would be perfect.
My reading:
12:31
